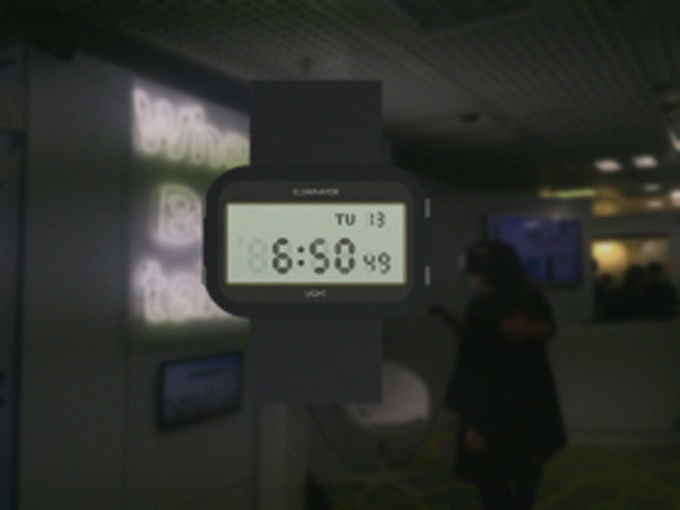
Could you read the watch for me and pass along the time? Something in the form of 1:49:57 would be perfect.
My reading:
6:50:49
